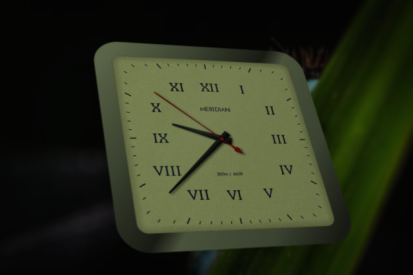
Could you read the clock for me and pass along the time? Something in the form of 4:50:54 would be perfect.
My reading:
9:37:52
